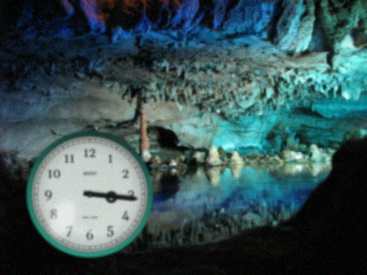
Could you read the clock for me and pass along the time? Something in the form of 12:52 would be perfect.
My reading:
3:16
